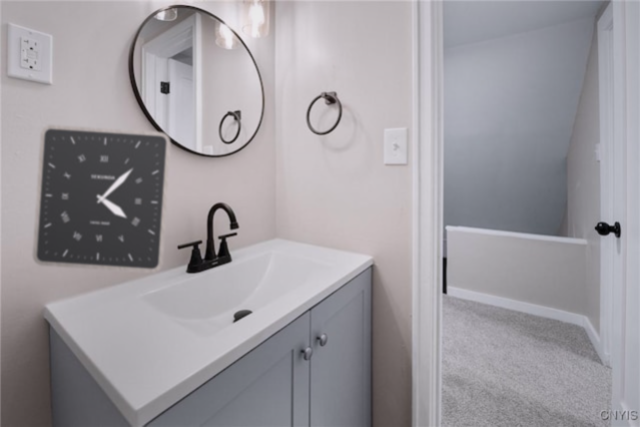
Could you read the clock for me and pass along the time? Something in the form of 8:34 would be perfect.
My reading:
4:07
